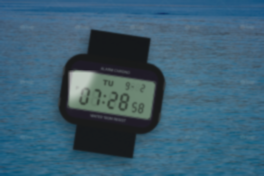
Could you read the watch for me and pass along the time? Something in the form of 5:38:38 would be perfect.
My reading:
7:28:58
